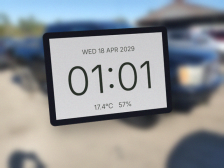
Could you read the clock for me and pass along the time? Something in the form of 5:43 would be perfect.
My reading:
1:01
